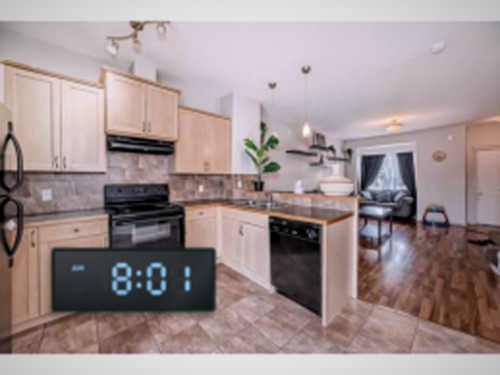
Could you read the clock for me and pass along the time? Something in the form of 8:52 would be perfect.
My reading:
8:01
